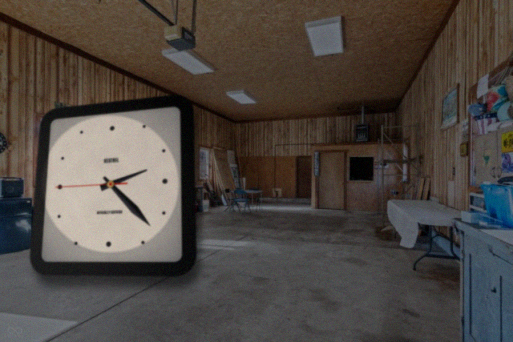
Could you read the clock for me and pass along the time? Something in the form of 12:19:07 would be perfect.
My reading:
2:22:45
